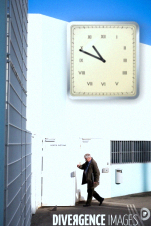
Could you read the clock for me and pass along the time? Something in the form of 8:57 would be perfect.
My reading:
10:49
